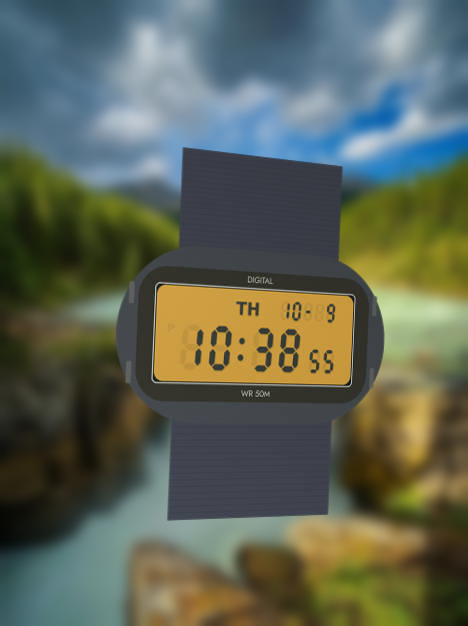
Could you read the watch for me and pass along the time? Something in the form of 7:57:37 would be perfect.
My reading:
10:38:55
